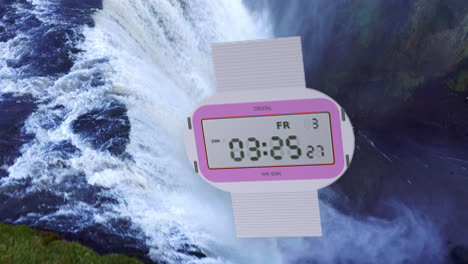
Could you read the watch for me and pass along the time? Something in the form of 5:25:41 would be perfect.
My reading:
3:25:27
